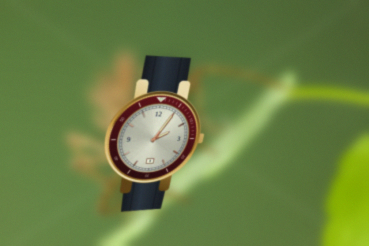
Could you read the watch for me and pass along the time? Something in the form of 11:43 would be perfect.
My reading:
2:05
